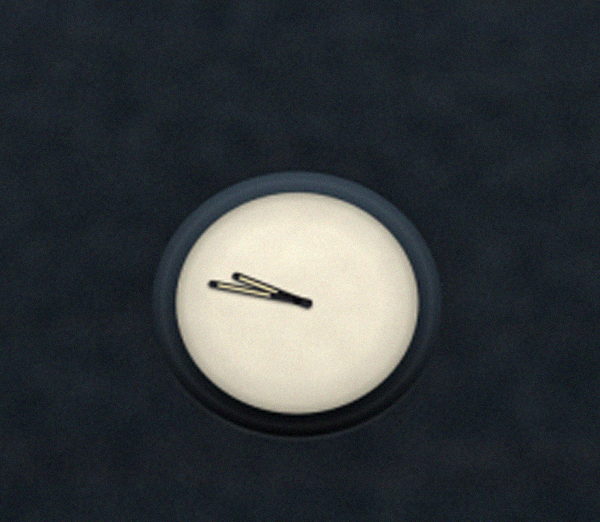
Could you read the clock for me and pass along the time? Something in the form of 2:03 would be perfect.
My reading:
9:47
